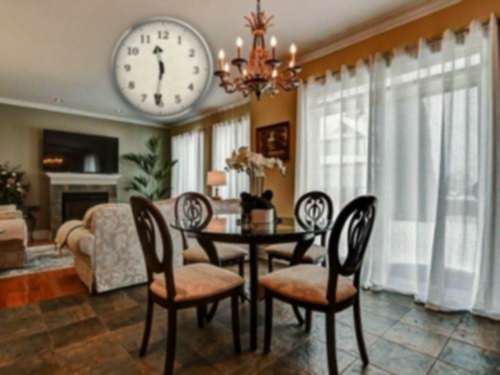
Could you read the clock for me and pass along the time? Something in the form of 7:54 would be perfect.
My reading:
11:31
